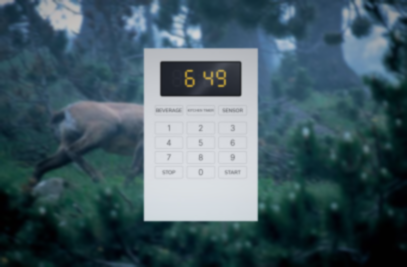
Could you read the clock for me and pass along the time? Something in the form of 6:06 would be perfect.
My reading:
6:49
